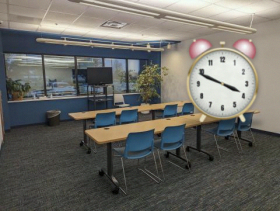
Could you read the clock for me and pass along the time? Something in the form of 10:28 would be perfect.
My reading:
3:49
